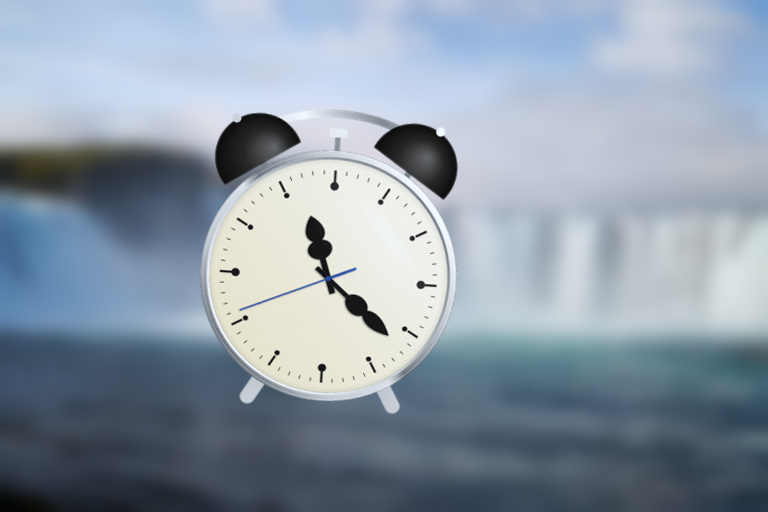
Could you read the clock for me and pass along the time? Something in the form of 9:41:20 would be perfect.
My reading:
11:21:41
